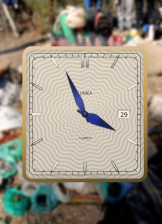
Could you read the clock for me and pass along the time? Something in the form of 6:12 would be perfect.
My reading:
3:56
